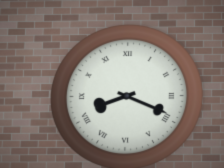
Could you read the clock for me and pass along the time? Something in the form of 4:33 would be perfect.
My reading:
8:19
